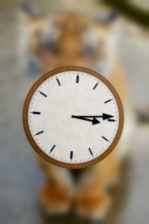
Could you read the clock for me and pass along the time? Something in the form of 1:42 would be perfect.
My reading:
3:14
